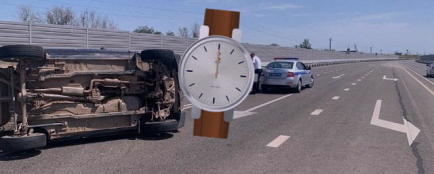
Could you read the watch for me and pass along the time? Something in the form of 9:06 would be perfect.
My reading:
12:00
